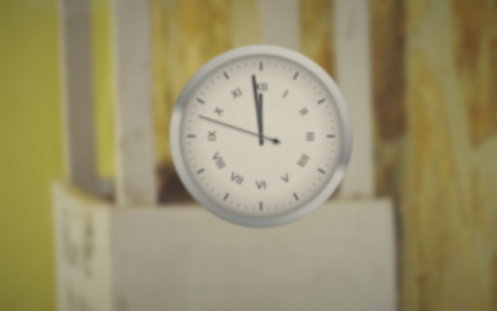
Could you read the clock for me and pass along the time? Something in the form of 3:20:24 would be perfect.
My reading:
11:58:48
